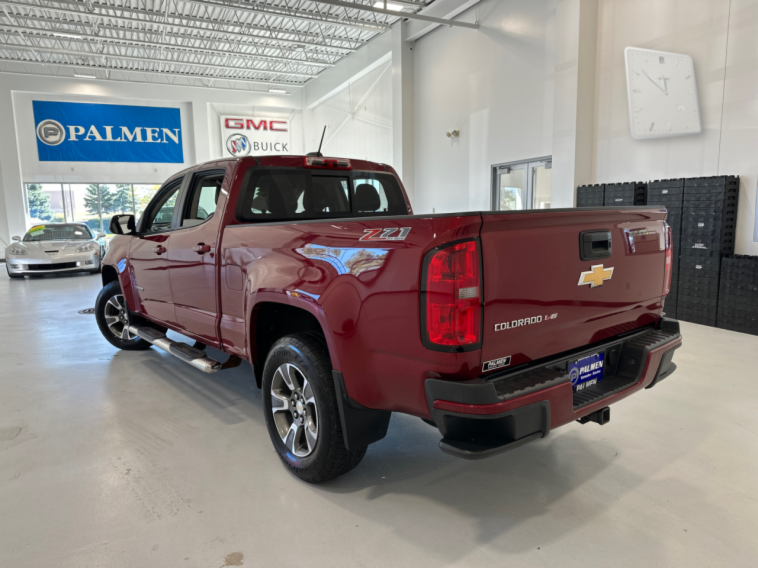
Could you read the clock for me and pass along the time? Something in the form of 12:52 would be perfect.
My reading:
11:52
